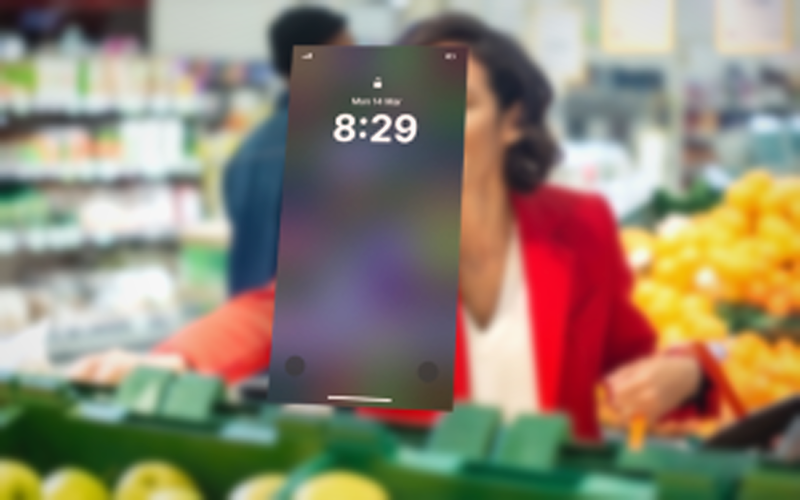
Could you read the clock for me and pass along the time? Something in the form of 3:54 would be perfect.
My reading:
8:29
